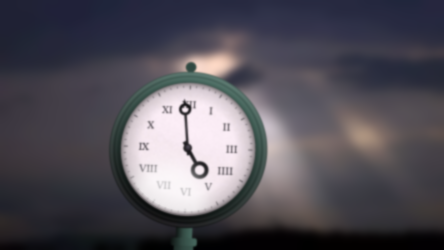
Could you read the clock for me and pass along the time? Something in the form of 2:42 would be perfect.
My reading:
4:59
